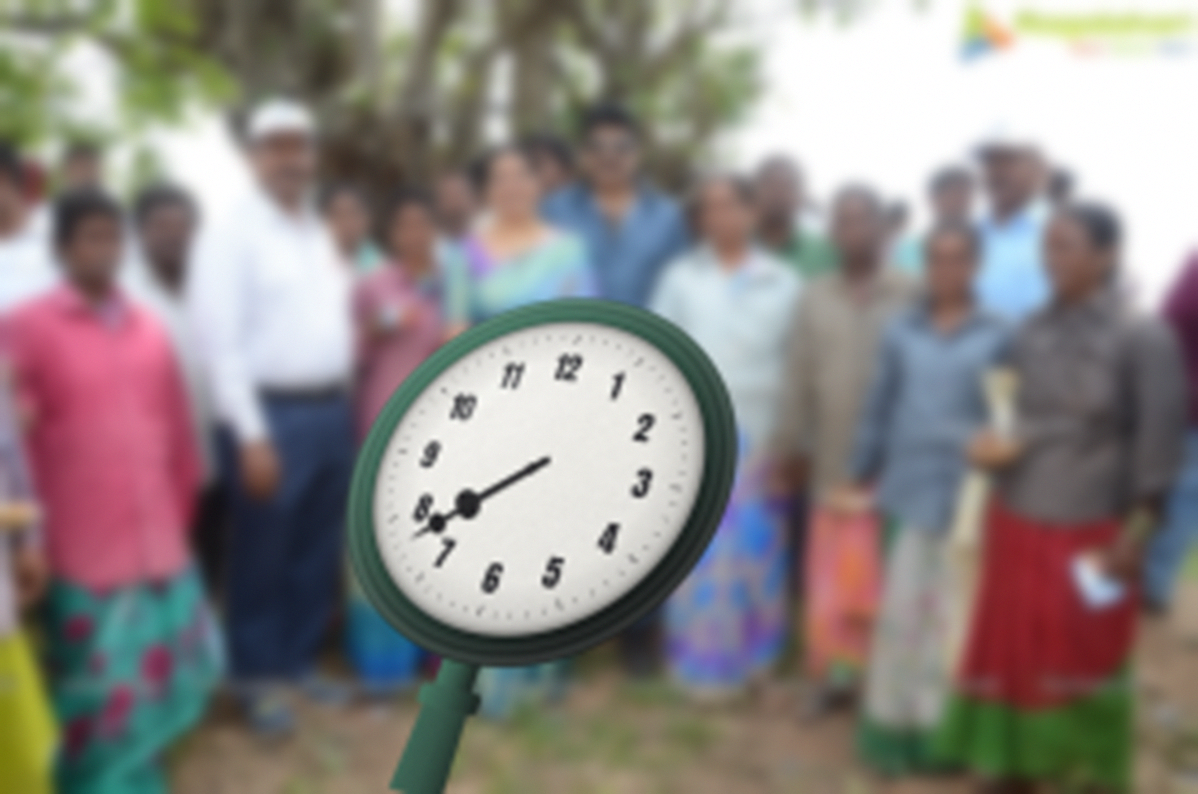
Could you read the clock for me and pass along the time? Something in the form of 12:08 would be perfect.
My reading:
7:38
